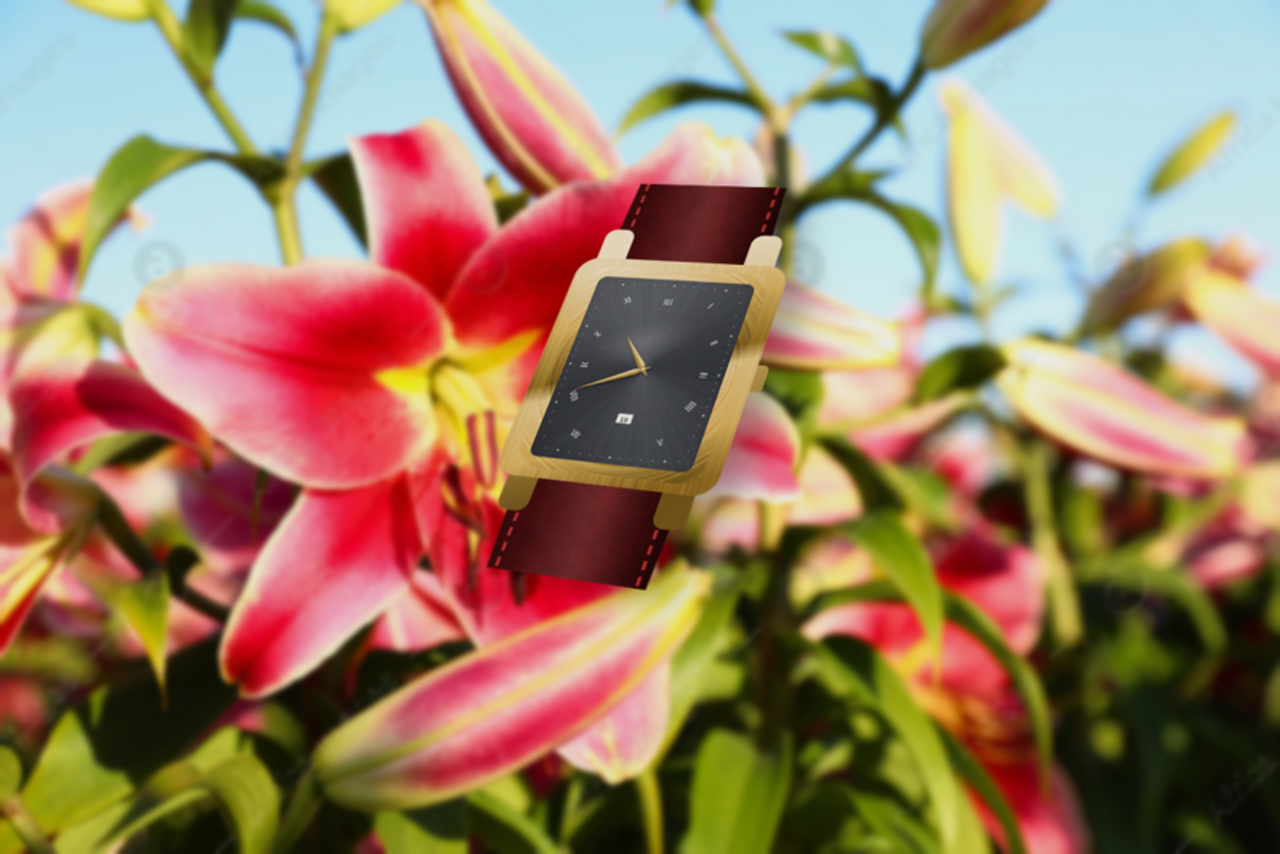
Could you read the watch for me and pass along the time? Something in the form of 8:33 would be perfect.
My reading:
10:41
